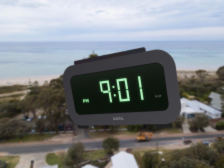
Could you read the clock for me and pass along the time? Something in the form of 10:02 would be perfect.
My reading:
9:01
